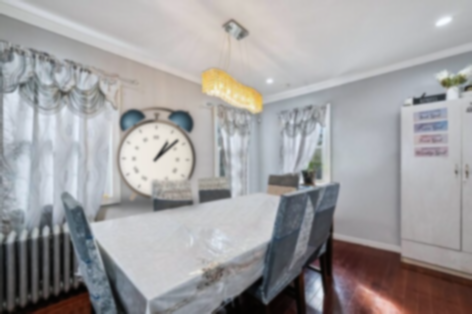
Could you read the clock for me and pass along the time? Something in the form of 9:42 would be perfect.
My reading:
1:08
